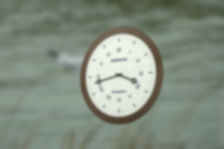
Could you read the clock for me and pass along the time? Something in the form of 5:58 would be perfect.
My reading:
3:43
